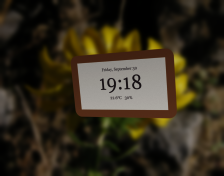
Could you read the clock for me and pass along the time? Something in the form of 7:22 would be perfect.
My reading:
19:18
